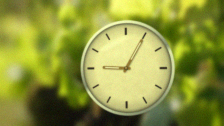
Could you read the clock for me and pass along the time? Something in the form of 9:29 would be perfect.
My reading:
9:05
